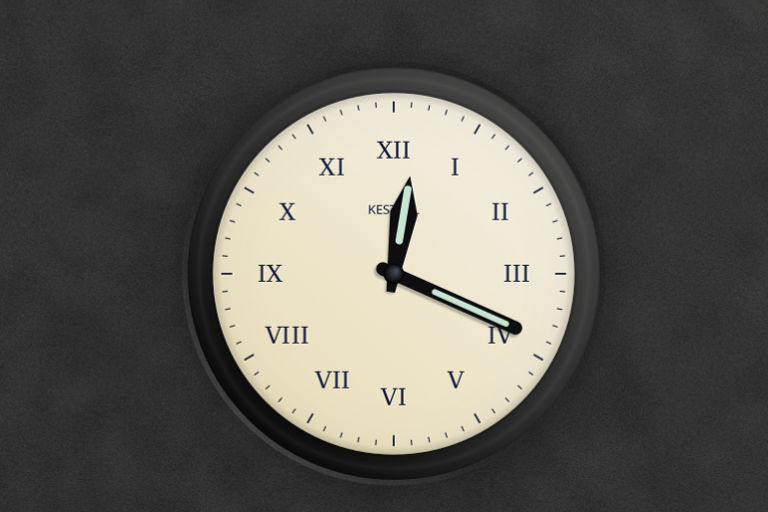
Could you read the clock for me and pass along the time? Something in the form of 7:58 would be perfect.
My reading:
12:19
